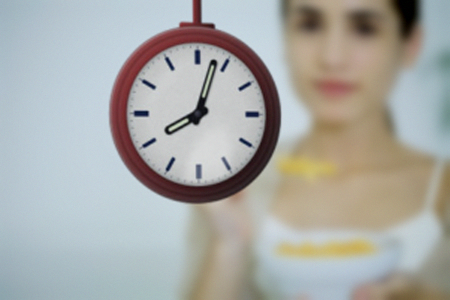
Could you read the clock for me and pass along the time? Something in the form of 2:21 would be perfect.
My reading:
8:03
